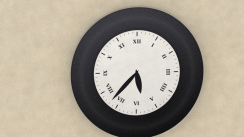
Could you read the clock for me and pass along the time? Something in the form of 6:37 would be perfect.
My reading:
5:37
